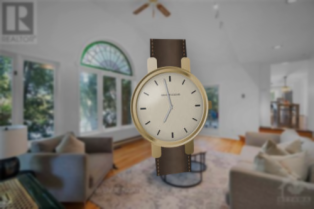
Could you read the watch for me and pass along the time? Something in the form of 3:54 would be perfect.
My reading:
6:58
